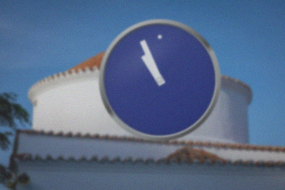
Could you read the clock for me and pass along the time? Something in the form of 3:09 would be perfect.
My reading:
10:56
